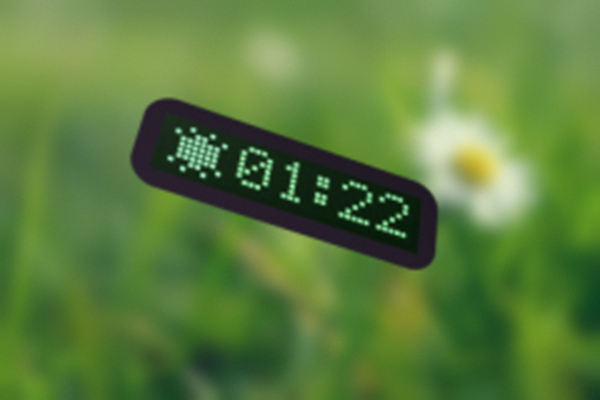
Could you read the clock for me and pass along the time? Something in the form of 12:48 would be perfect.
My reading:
1:22
